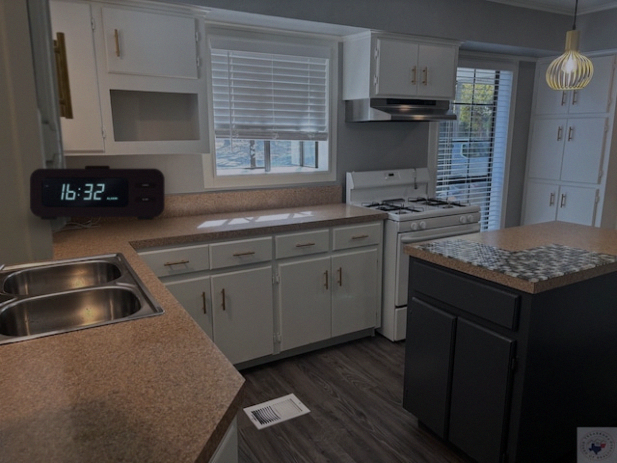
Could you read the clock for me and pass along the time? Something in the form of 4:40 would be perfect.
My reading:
16:32
